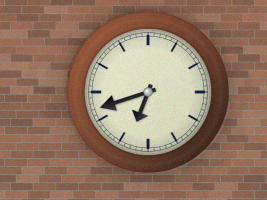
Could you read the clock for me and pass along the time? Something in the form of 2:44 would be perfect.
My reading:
6:42
